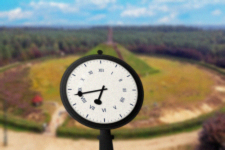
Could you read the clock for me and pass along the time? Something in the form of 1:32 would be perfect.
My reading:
6:43
